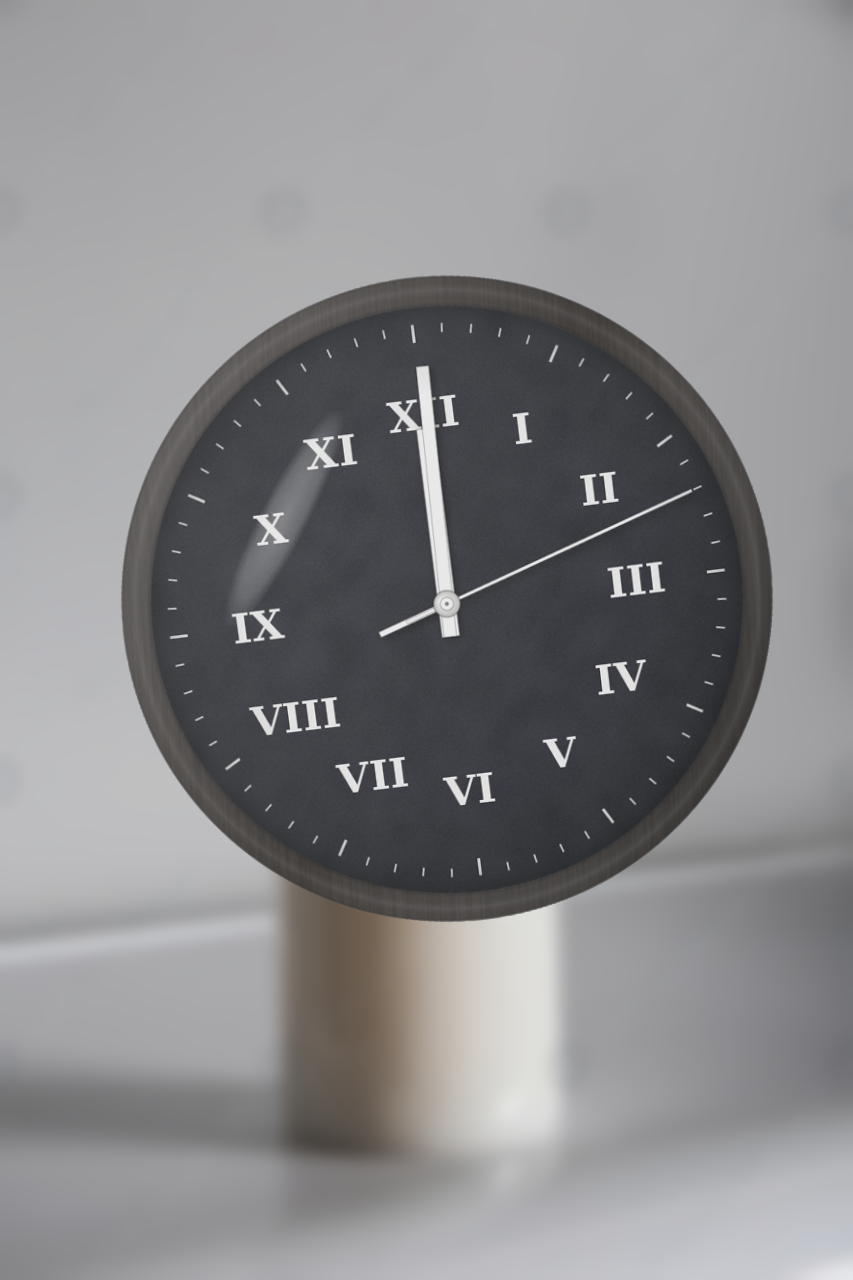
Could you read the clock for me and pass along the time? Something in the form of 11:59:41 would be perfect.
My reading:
12:00:12
